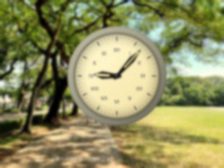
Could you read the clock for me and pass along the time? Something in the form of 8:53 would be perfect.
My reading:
9:07
